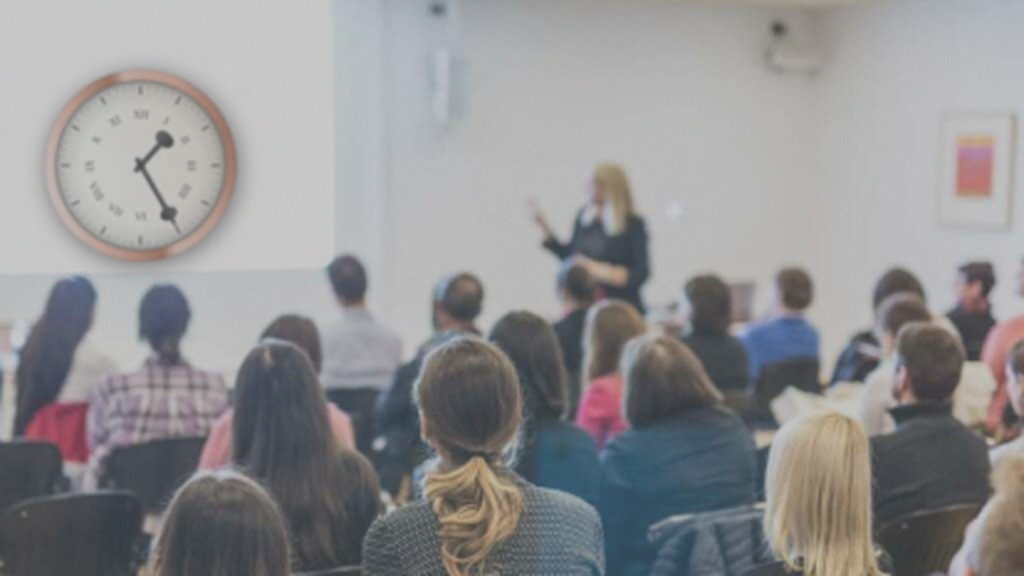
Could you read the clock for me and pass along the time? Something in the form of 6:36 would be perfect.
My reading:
1:25
